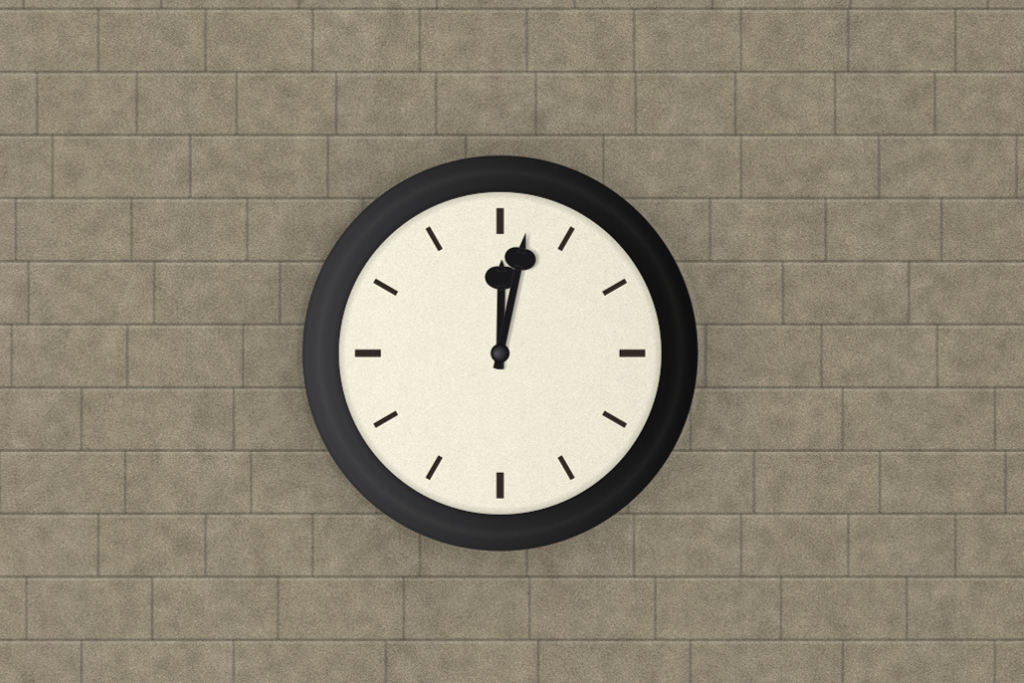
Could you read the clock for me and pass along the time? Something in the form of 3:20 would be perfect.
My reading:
12:02
